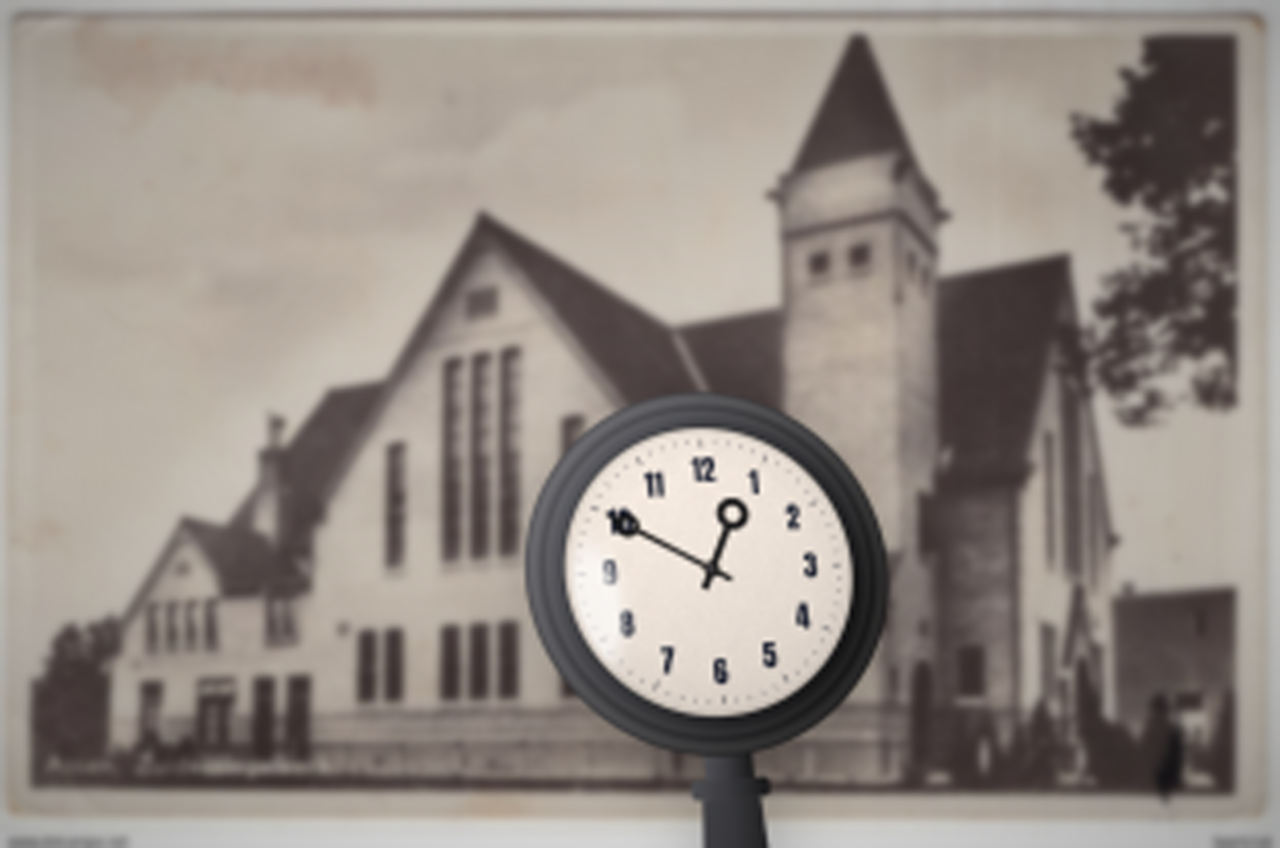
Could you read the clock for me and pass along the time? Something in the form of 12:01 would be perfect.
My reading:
12:50
